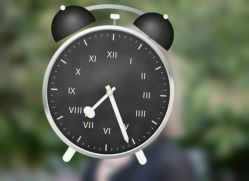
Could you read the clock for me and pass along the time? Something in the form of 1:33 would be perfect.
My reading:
7:26
